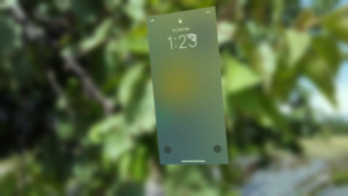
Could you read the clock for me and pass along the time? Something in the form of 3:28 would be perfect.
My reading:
1:23
